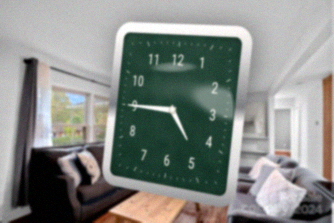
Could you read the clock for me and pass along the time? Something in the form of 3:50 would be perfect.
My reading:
4:45
